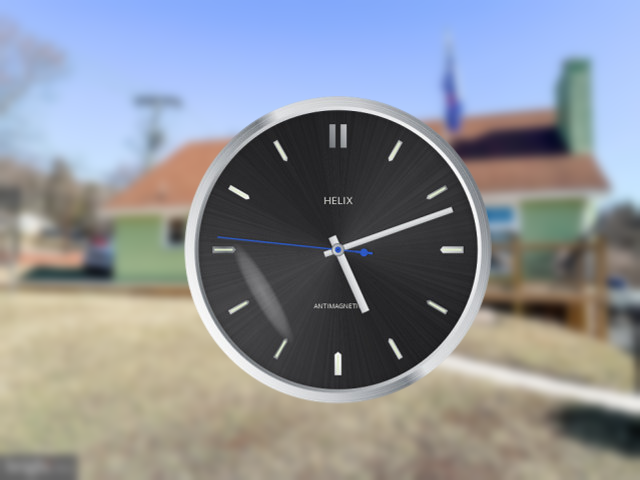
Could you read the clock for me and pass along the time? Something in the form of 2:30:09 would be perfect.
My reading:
5:11:46
